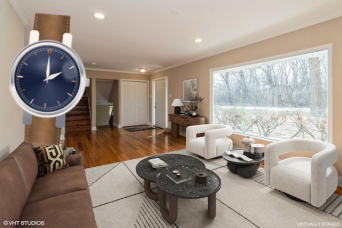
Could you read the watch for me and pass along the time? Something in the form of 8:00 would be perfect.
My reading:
2:00
